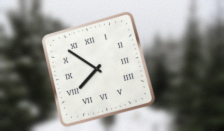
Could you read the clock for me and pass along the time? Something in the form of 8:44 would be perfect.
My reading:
7:53
